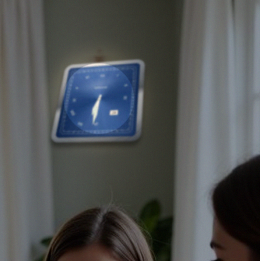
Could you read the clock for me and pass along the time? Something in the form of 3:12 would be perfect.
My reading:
6:31
